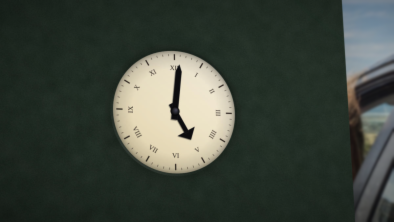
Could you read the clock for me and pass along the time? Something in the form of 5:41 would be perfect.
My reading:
5:01
